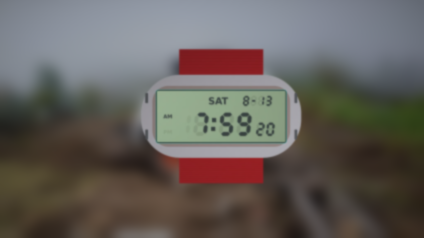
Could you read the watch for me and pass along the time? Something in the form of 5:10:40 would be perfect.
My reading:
7:59:20
